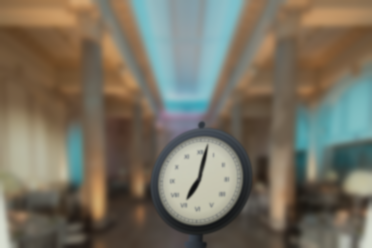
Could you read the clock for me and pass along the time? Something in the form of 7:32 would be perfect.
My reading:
7:02
